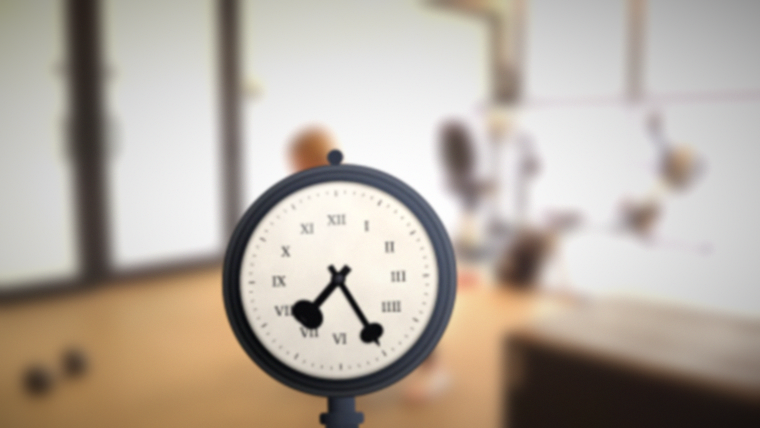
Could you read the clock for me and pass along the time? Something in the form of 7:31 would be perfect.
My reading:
7:25
